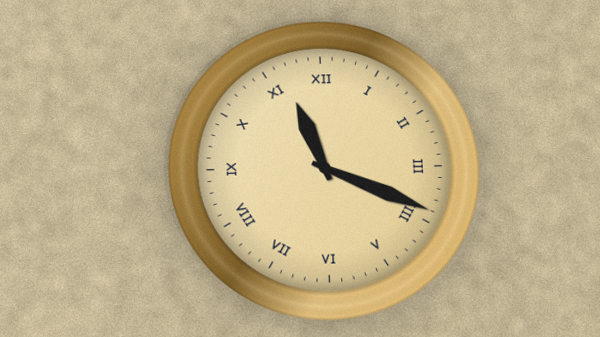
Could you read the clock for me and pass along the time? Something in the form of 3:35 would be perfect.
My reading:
11:19
